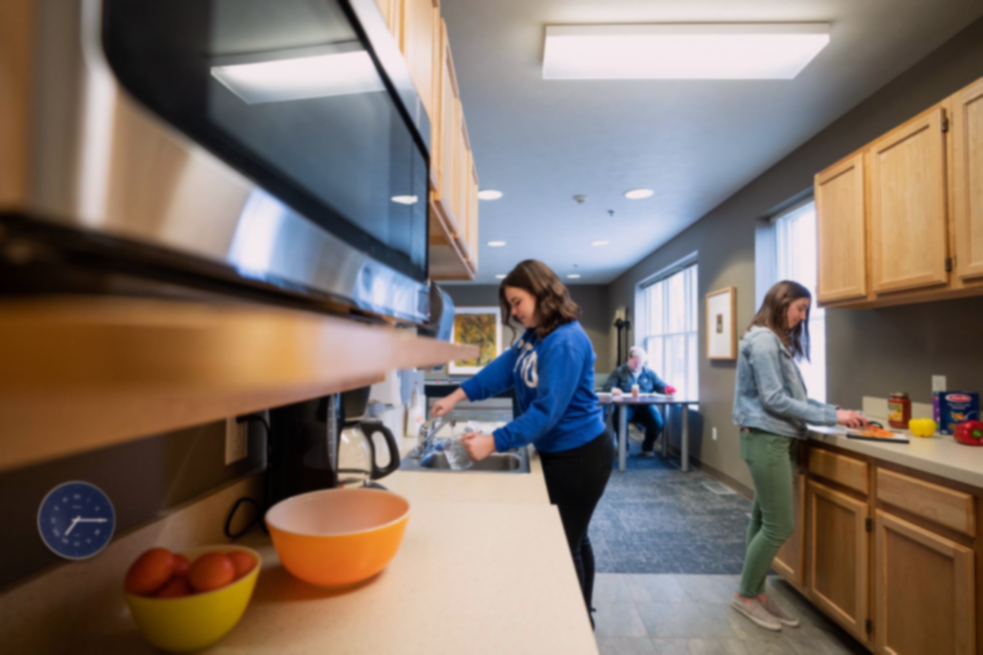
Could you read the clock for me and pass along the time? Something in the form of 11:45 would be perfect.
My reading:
7:15
